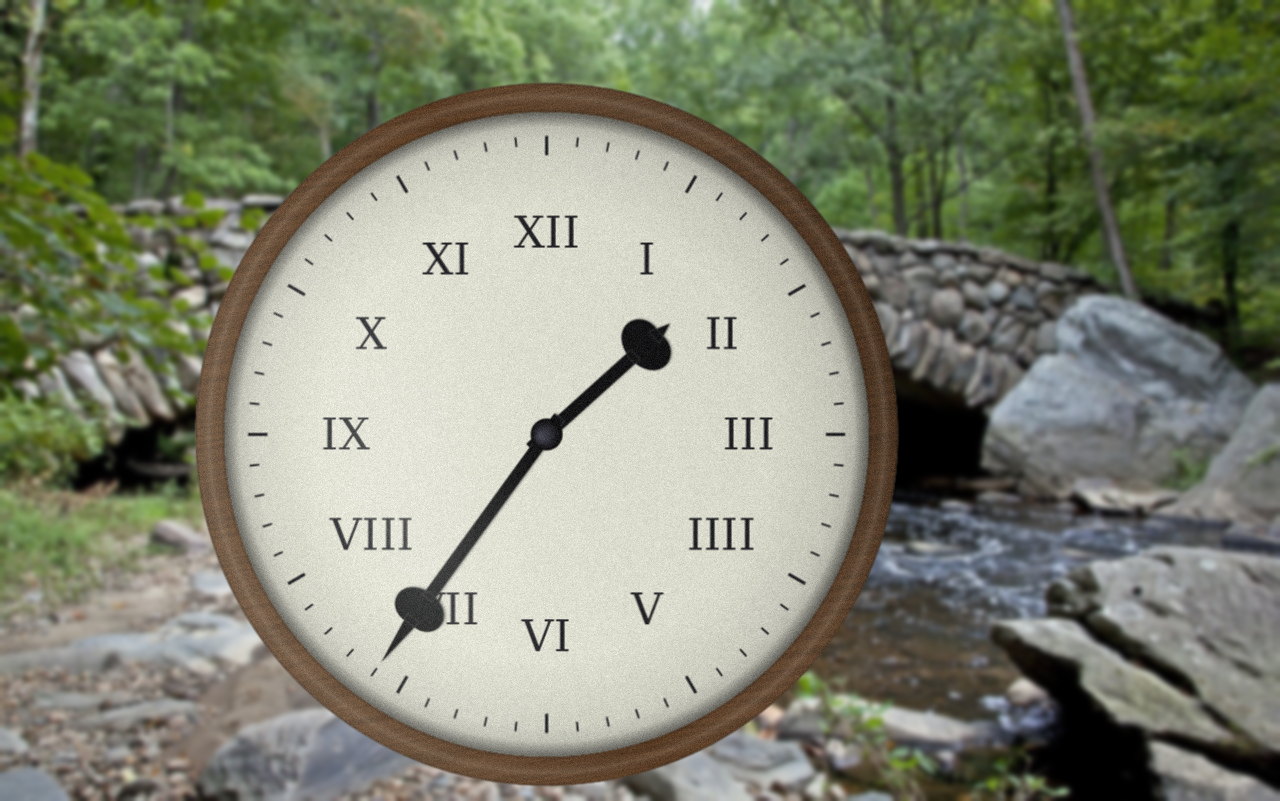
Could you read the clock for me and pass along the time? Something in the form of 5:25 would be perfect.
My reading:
1:36
